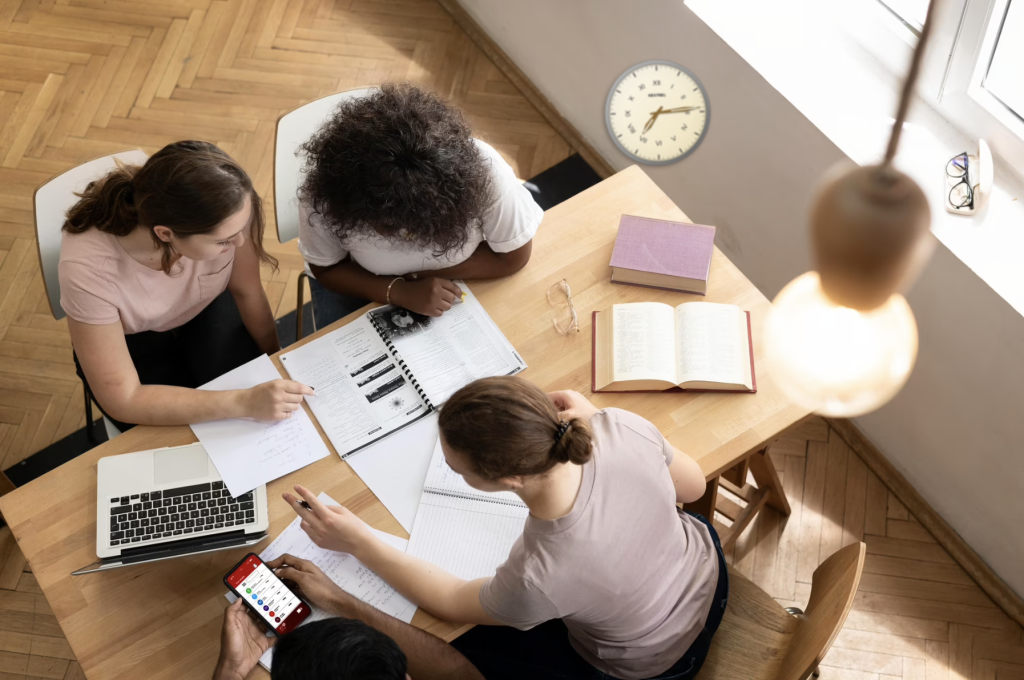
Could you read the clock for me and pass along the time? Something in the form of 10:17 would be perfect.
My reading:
7:14
